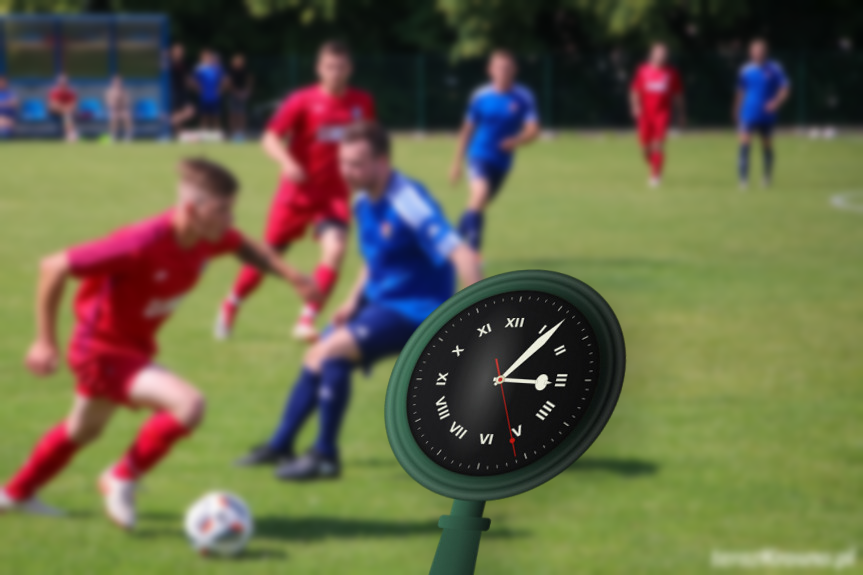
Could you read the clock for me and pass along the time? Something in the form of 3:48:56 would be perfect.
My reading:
3:06:26
